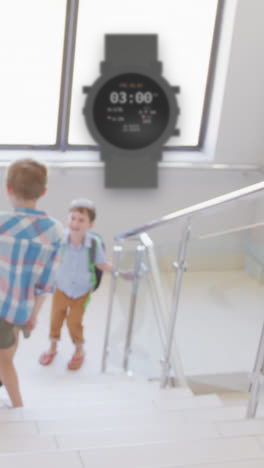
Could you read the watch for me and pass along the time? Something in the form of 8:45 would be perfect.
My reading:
3:00
